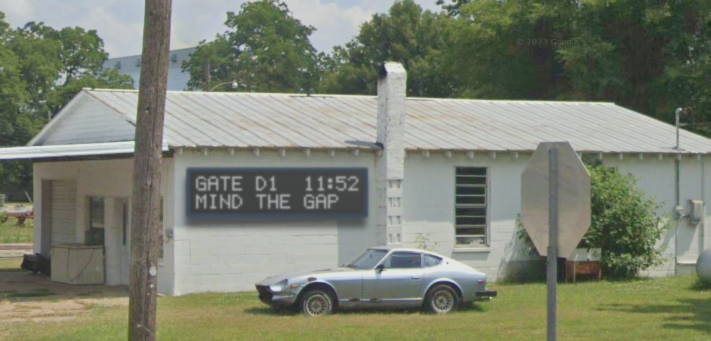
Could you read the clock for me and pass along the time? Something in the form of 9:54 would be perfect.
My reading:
11:52
